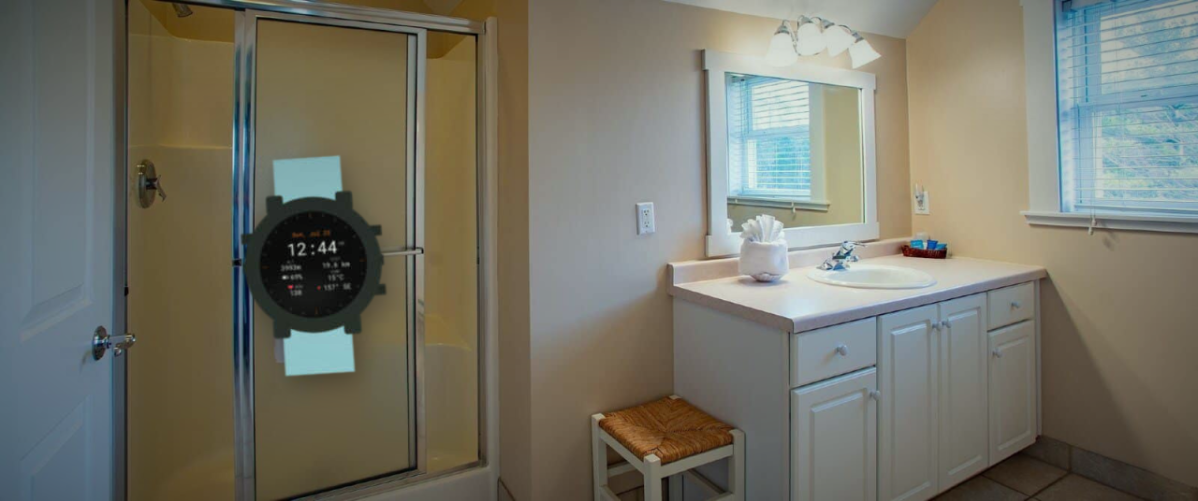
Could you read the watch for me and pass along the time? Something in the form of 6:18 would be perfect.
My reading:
12:44
